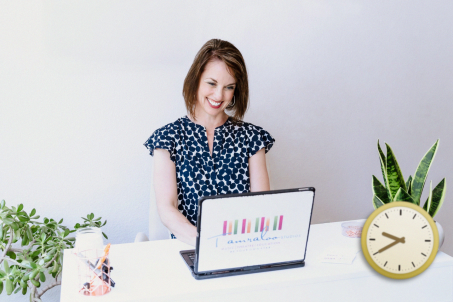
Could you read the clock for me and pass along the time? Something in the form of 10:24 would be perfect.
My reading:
9:40
